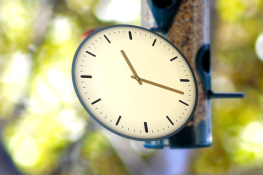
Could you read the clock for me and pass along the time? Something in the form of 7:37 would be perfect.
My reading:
11:18
